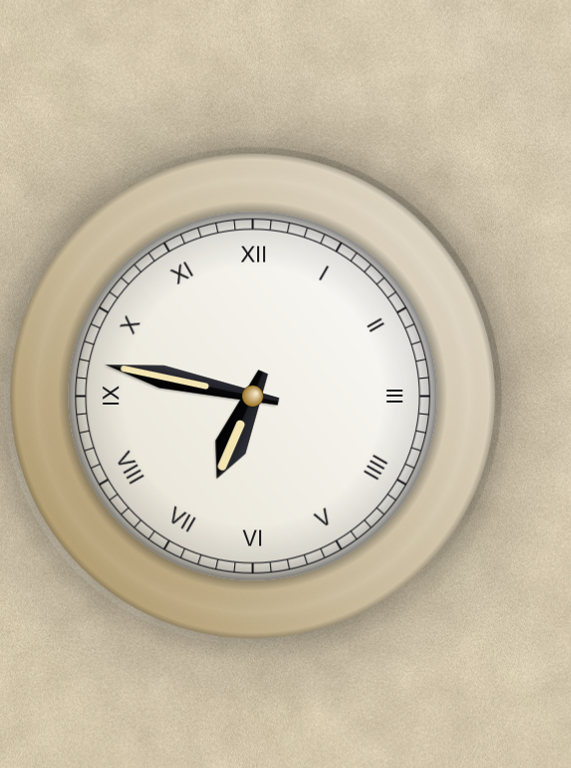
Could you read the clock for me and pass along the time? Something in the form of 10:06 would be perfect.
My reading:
6:47
